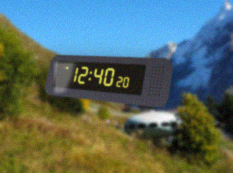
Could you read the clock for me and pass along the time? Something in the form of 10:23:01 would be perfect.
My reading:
12:40:20
